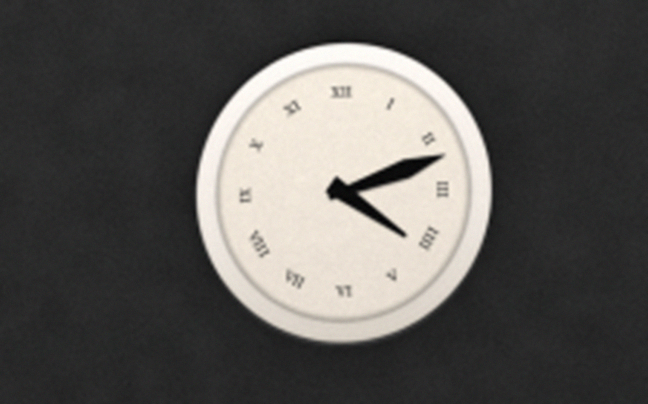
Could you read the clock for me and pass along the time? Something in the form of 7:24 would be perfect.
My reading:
4:12
